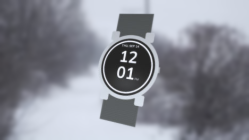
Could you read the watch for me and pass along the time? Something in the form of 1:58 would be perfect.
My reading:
12:01
